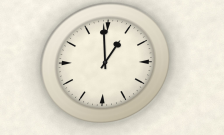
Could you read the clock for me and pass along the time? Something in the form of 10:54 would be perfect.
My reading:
12:59
